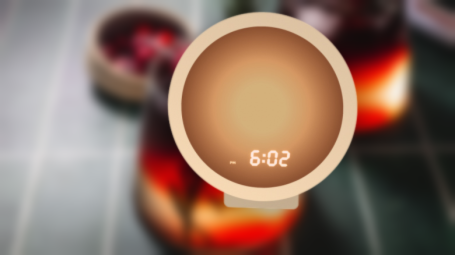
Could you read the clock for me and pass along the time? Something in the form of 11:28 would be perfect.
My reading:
6:02
